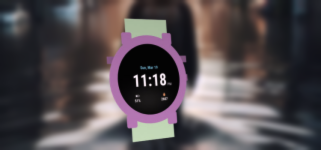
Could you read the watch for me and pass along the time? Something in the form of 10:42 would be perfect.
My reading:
11:18
